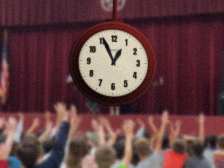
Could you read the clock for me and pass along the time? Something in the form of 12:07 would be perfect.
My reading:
12:56
